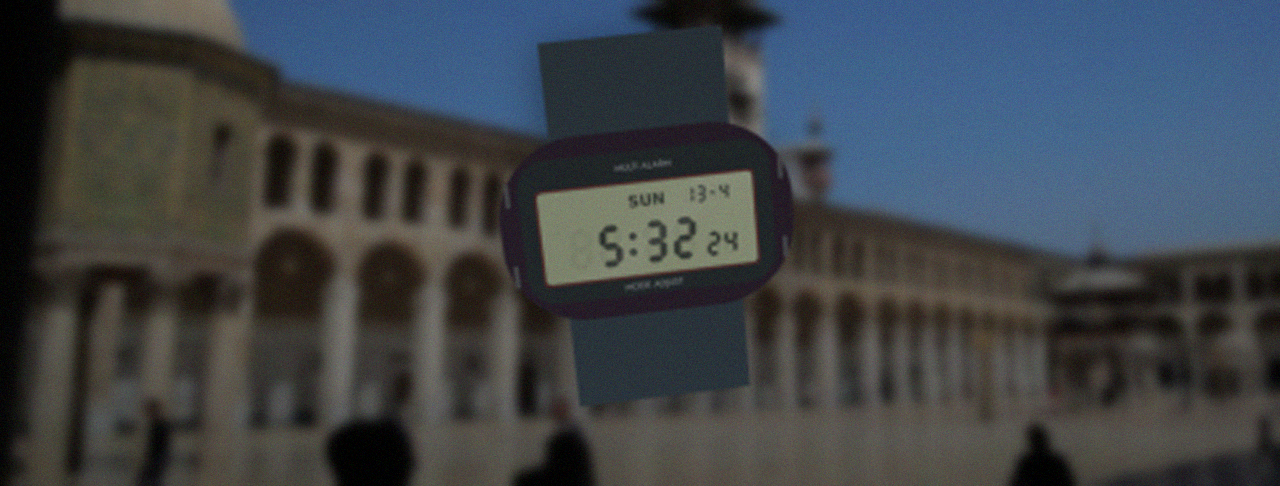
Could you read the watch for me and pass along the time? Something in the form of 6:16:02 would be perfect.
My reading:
5:32:24
